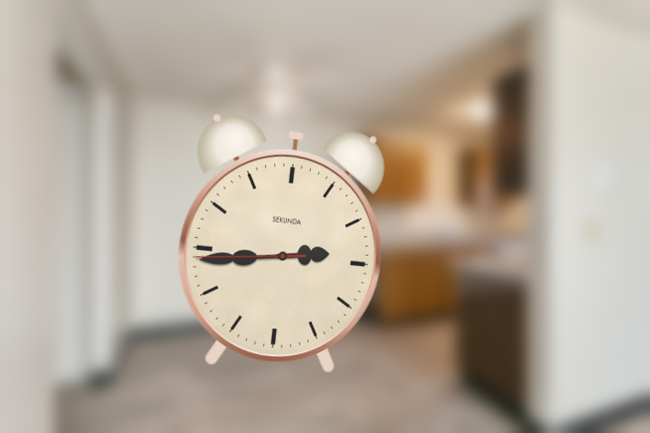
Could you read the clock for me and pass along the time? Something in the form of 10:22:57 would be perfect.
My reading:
2:43:44
